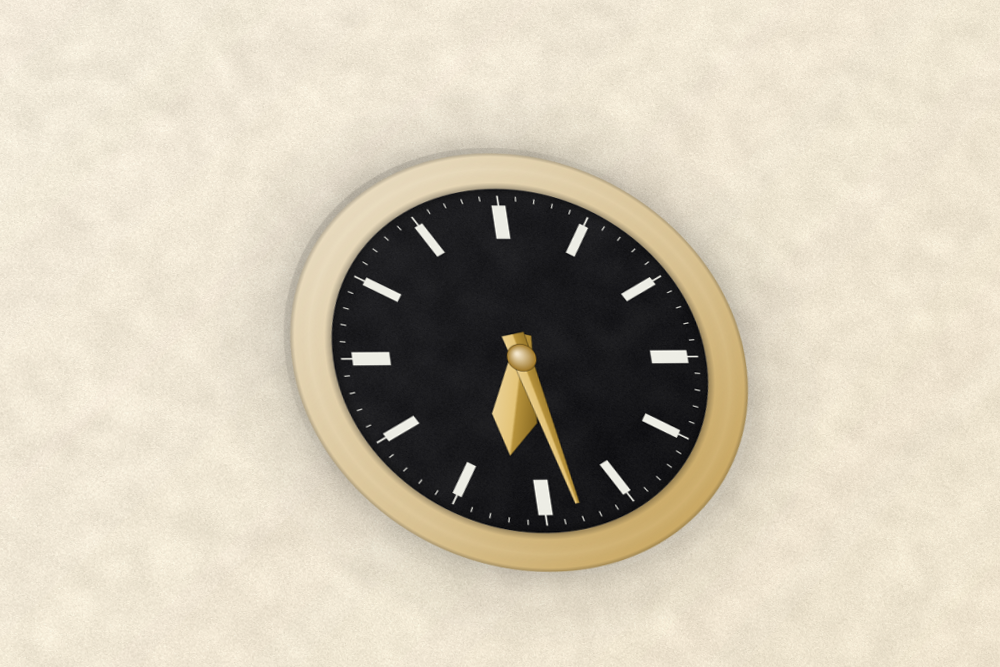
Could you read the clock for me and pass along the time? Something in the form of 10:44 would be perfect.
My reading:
6:28
